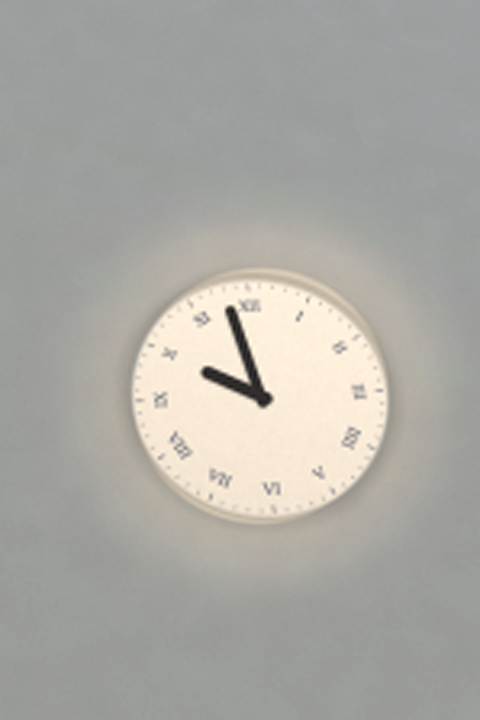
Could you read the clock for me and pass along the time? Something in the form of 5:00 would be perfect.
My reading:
9:58
